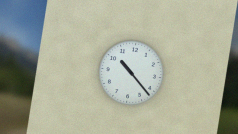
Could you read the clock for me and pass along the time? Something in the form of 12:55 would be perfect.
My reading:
10:22
